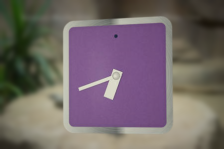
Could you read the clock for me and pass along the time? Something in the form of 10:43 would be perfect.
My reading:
6:42
